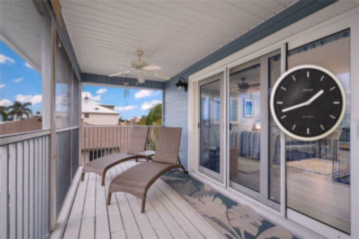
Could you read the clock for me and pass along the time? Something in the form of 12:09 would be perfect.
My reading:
1:42
